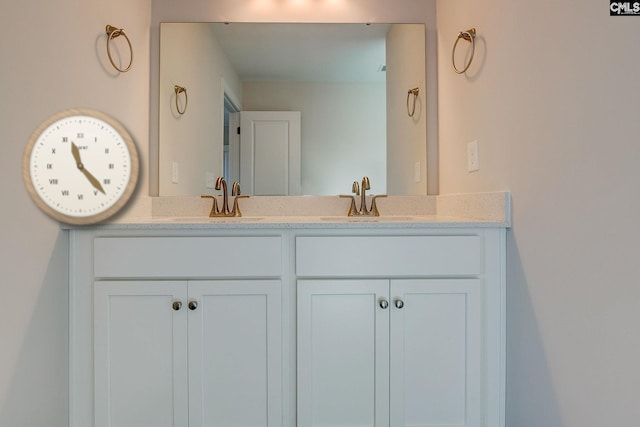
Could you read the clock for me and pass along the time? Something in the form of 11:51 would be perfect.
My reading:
11:23
